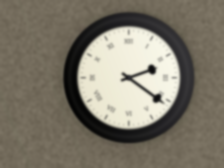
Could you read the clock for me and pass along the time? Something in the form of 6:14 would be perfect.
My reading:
2:21
